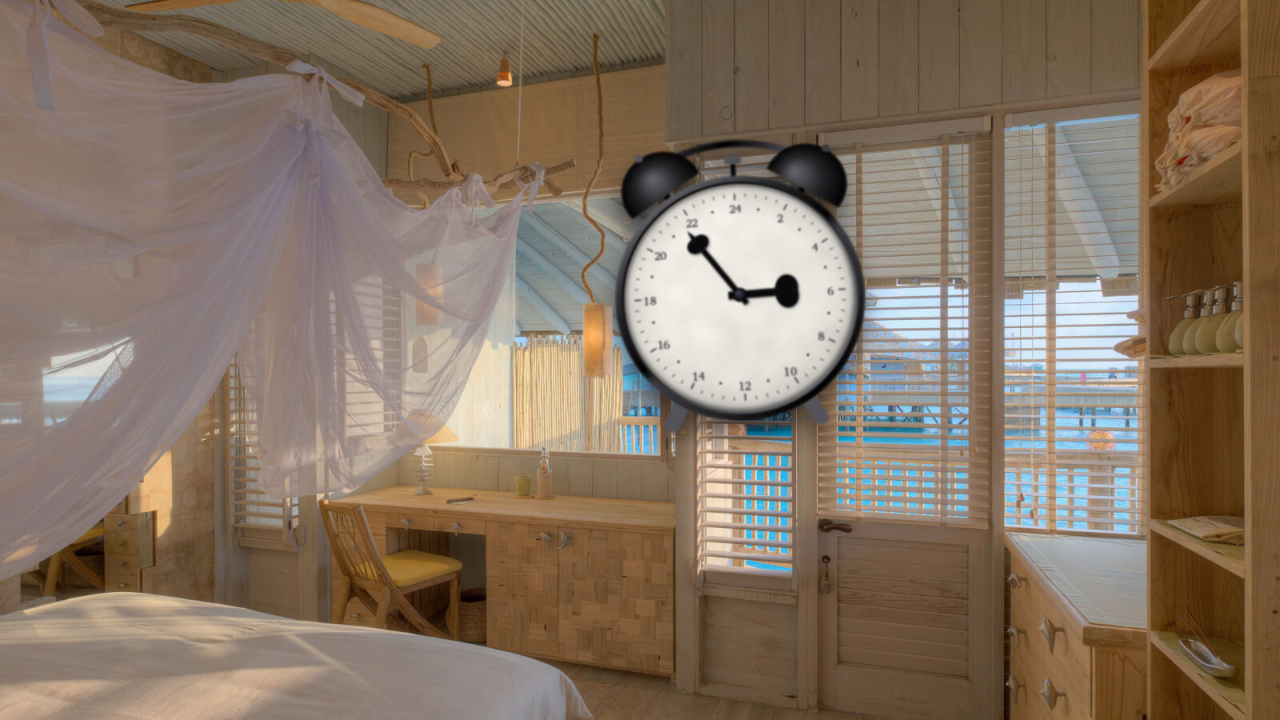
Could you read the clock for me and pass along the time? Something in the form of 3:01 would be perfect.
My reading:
5:54
